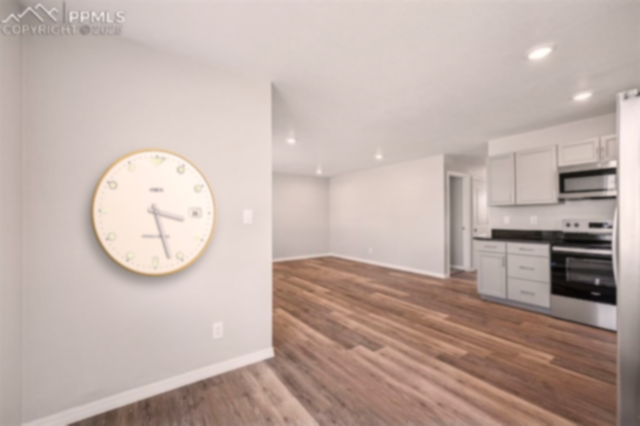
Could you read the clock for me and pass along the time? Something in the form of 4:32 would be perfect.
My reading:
3:27
